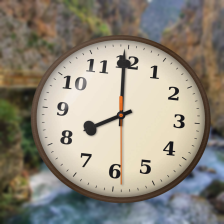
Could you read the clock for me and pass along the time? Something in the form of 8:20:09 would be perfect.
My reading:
7:59:29
